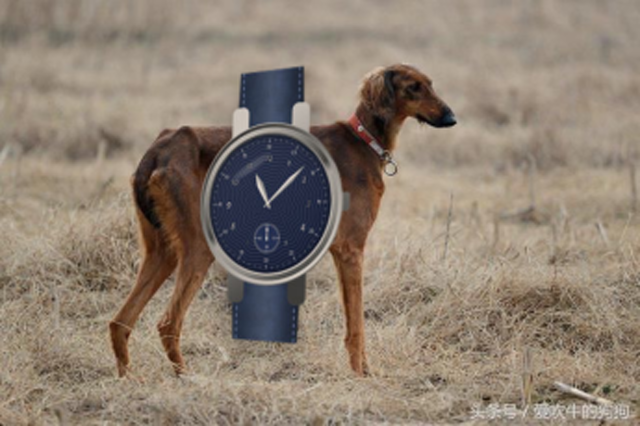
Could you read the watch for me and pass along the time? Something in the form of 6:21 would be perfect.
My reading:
11:08
